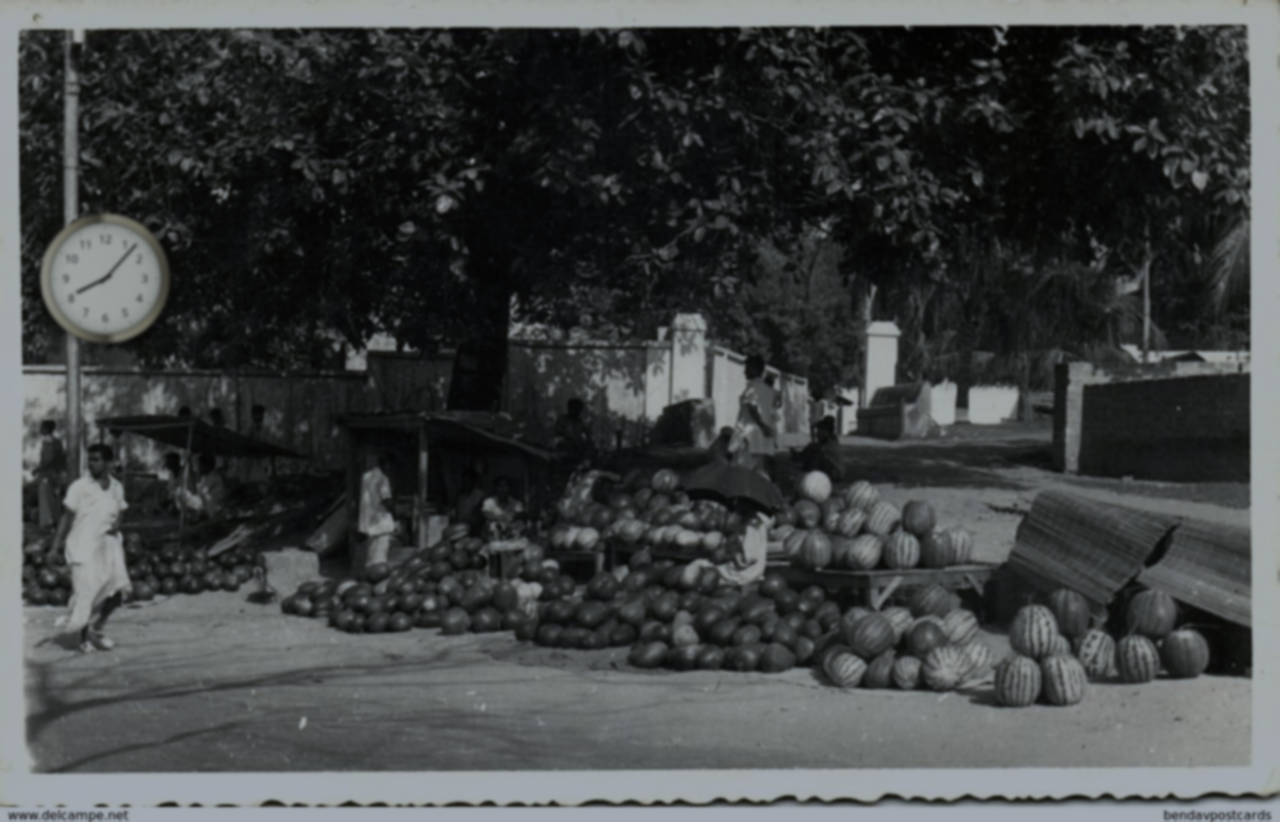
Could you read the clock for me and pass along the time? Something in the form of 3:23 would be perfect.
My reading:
8:07
